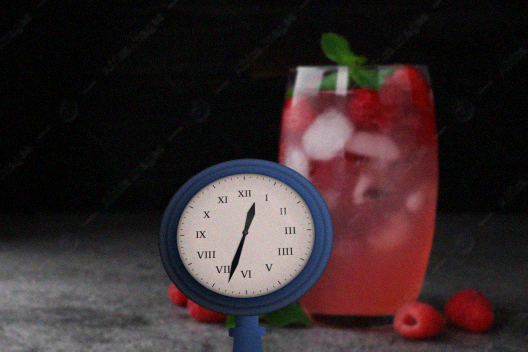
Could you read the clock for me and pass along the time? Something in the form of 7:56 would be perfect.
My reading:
12:33
